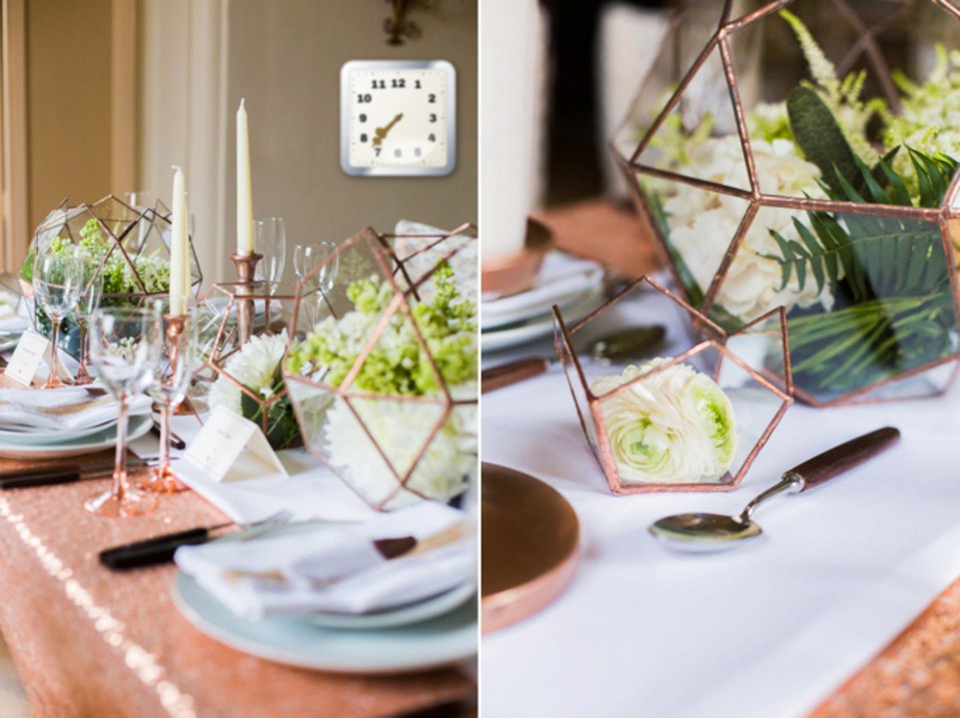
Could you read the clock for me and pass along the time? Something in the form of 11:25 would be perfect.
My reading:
7:37
